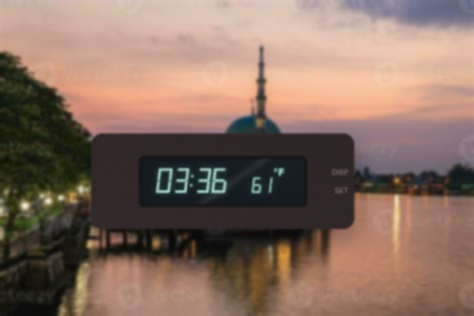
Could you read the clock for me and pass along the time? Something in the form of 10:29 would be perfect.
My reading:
3:36
